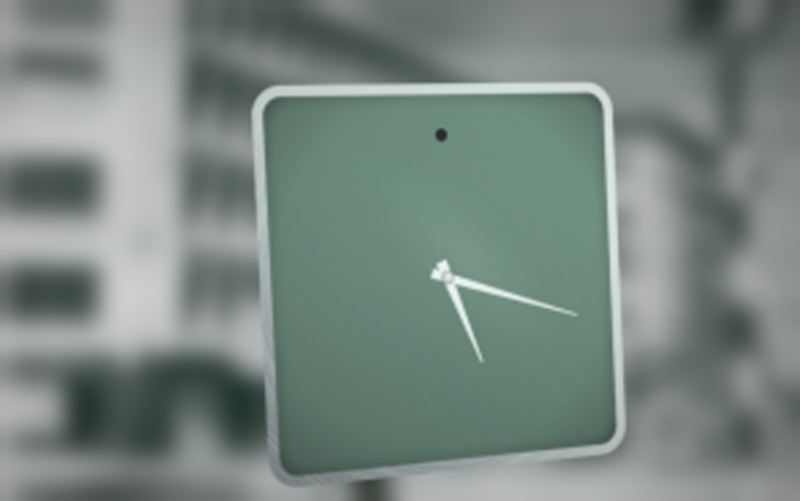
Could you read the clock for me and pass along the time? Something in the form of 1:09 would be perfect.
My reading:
5:18
